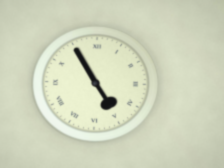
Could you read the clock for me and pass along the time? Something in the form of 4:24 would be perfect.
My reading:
4:55
